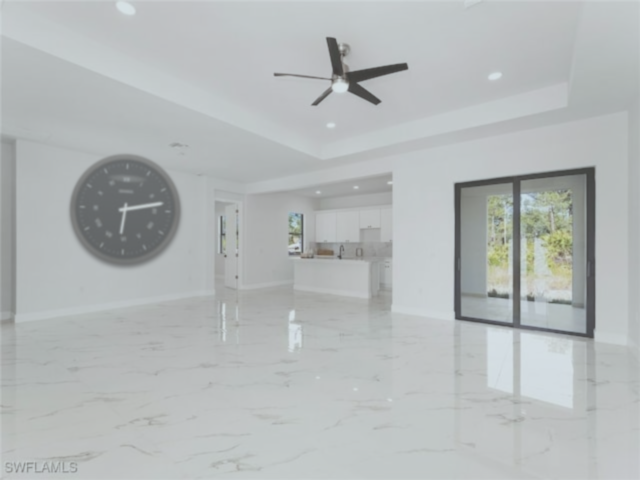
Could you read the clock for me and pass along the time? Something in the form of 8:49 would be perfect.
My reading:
6:13
